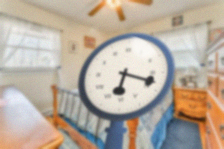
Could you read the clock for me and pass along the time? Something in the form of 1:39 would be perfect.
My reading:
6:18
